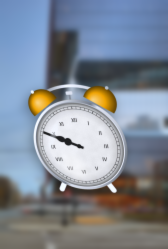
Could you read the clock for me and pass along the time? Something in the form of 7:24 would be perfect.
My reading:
9:49
